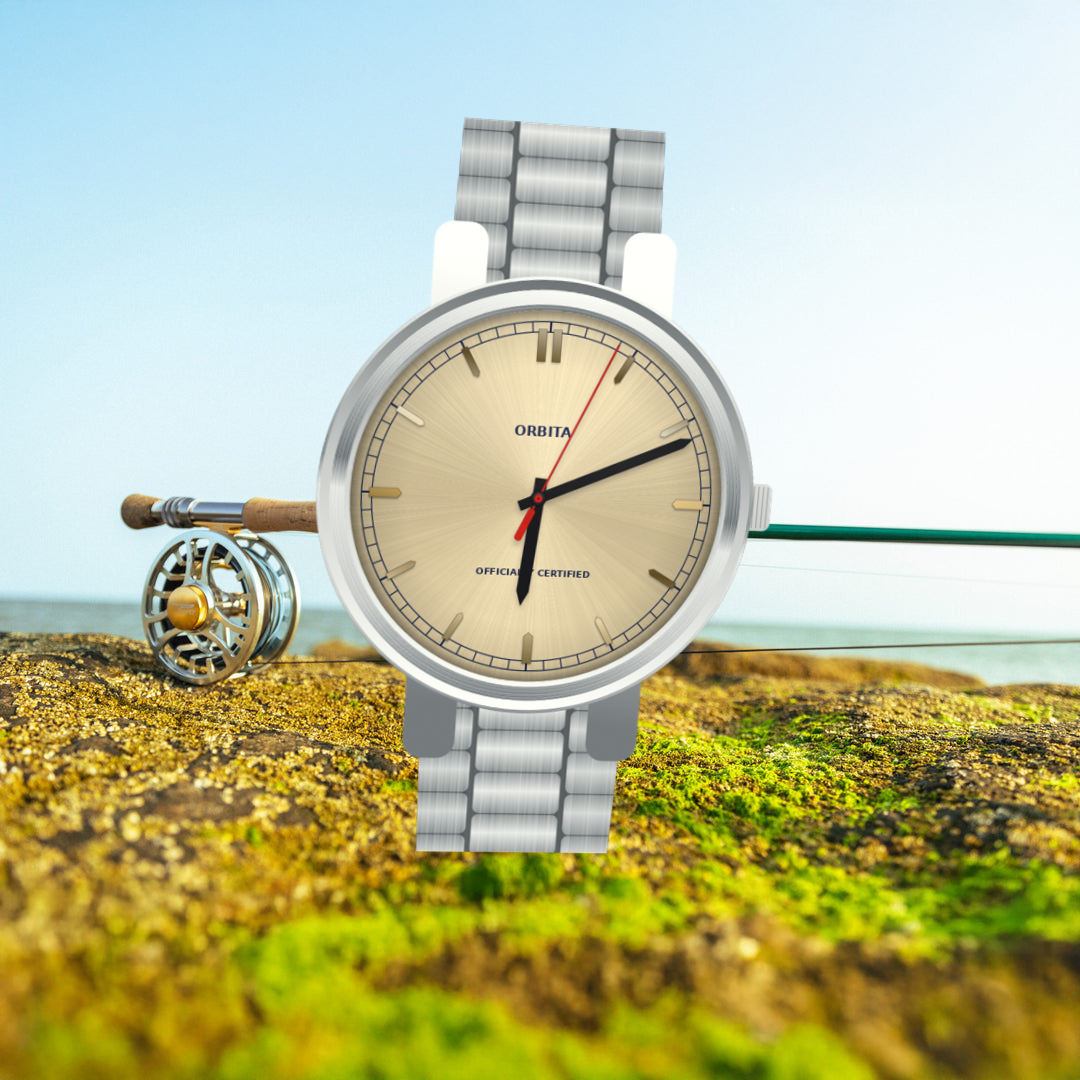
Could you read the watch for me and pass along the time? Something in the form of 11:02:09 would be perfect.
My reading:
6:11:04
